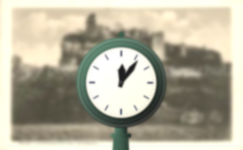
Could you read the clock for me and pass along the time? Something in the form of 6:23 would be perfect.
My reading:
12:06
